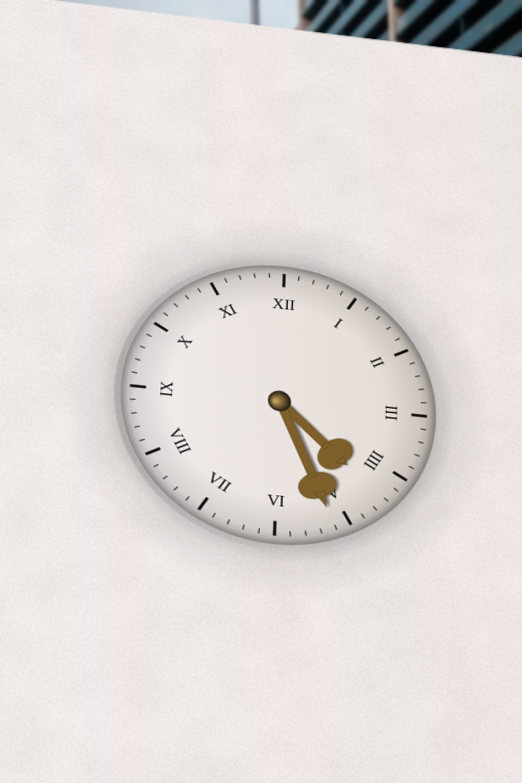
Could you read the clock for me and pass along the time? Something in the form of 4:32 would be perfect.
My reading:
4:26
